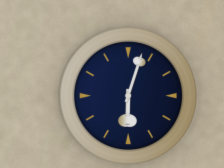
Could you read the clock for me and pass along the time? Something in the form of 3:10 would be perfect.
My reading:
6:03
